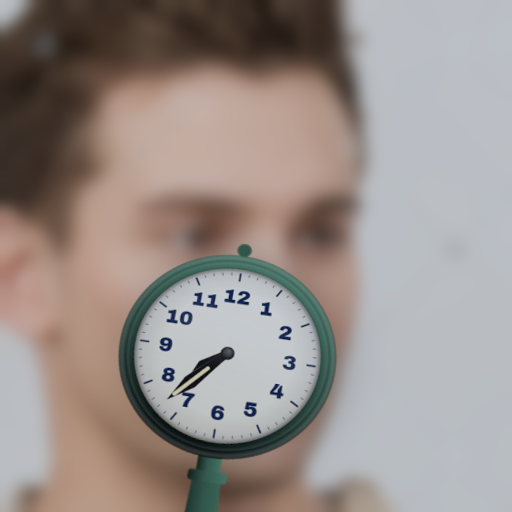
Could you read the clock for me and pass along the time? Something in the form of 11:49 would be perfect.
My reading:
7:37
